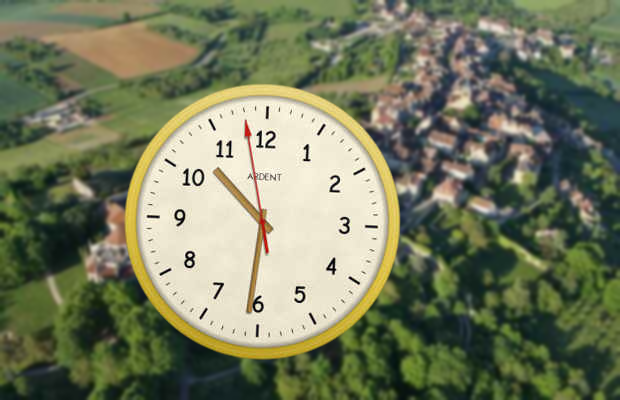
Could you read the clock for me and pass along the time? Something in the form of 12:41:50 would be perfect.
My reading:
10:30:58
